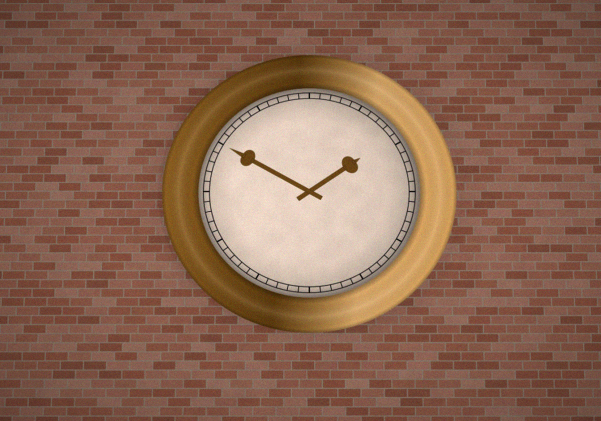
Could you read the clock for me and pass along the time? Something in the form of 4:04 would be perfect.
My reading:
1:50
